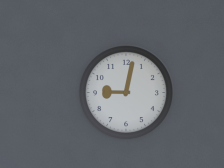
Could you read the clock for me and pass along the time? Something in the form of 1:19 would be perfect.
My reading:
9:02
